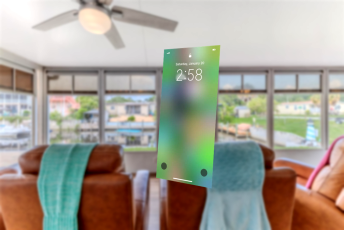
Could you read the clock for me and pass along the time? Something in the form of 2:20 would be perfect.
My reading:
2:58
